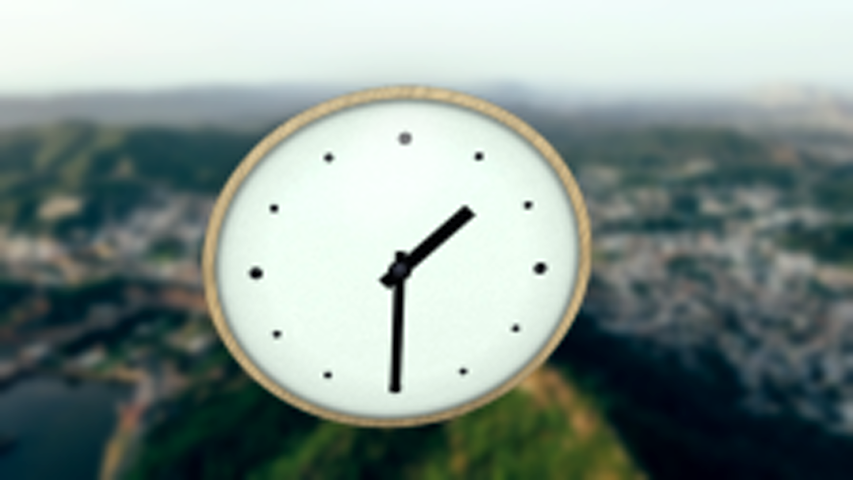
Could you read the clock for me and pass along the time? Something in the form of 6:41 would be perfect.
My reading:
1:30
